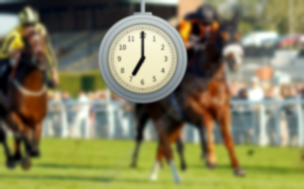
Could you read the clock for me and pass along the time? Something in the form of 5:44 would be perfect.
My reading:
7:00
